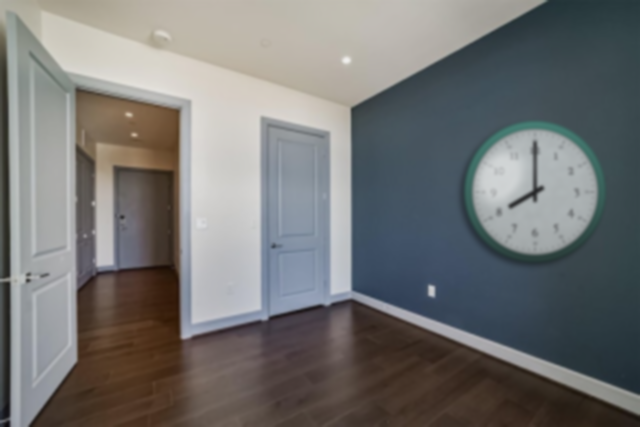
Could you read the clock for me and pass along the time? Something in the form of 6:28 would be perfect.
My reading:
8:00
